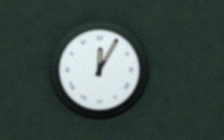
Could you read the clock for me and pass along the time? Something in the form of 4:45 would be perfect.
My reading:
12:05
